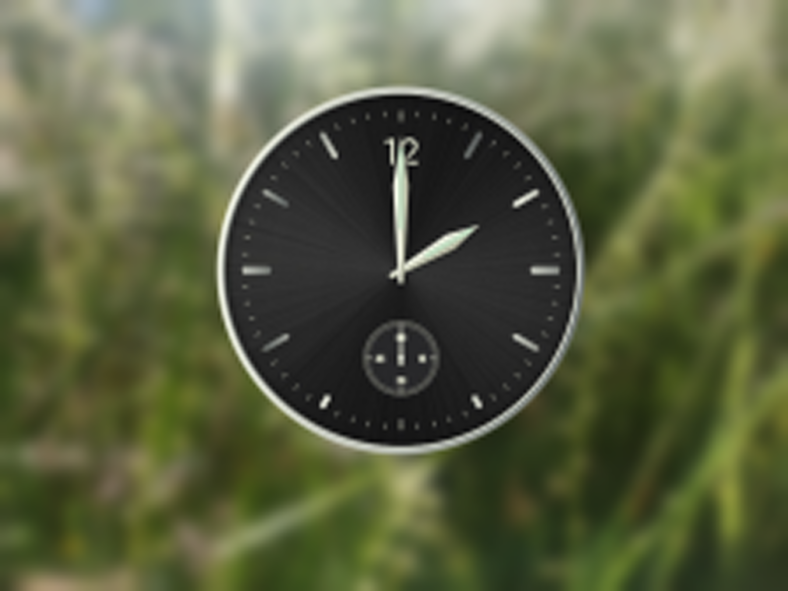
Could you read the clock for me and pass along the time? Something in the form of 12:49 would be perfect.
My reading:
2:00
